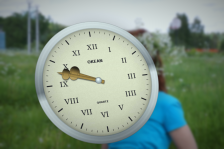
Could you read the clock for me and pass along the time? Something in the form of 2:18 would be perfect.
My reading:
9:48
